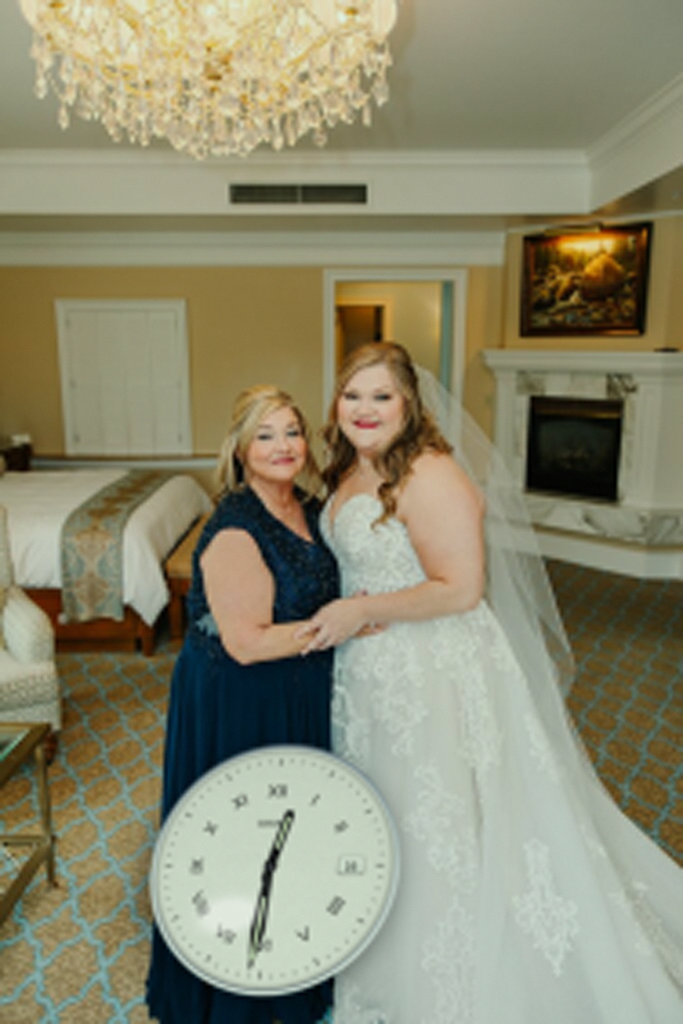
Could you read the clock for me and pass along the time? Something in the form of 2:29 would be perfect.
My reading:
12:31
